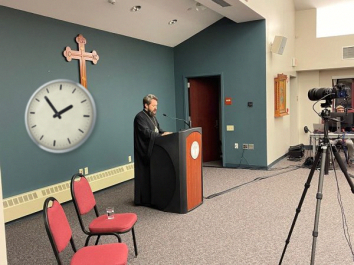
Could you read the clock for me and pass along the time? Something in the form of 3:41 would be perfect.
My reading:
1:53
